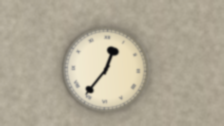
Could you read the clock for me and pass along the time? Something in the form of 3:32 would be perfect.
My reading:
12:36
